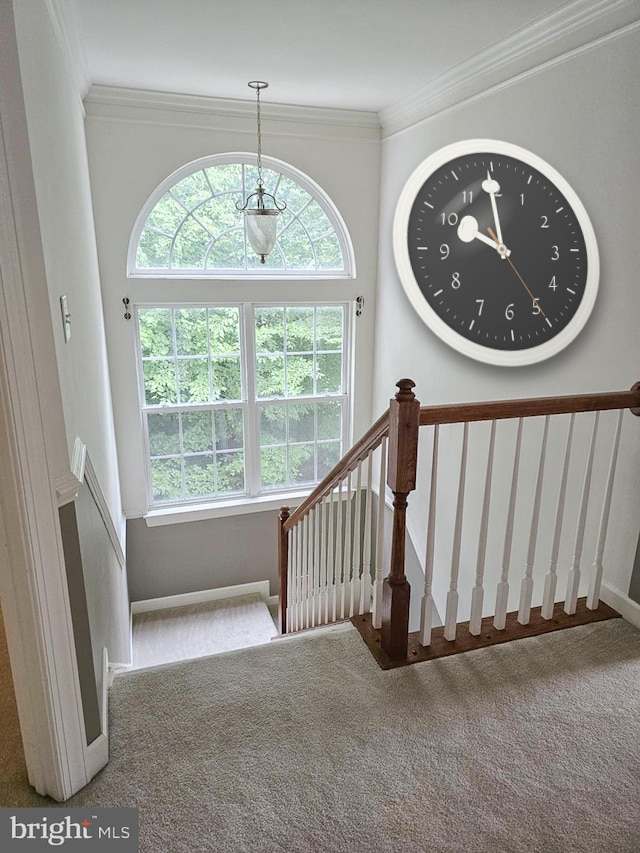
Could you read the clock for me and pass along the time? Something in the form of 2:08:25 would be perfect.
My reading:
9:59:25
